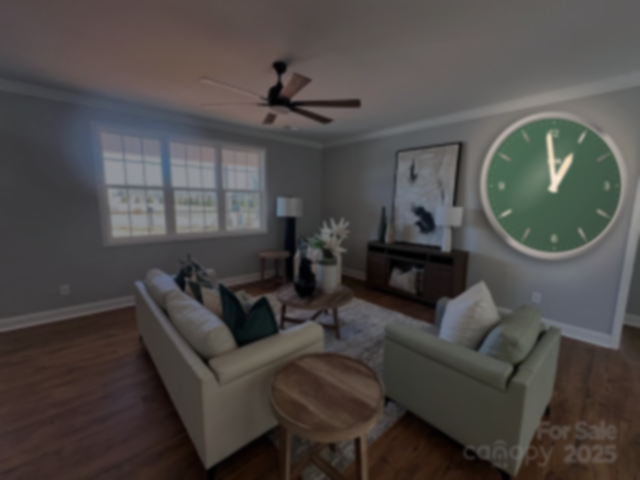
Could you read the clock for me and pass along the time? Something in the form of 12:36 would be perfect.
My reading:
12:59
